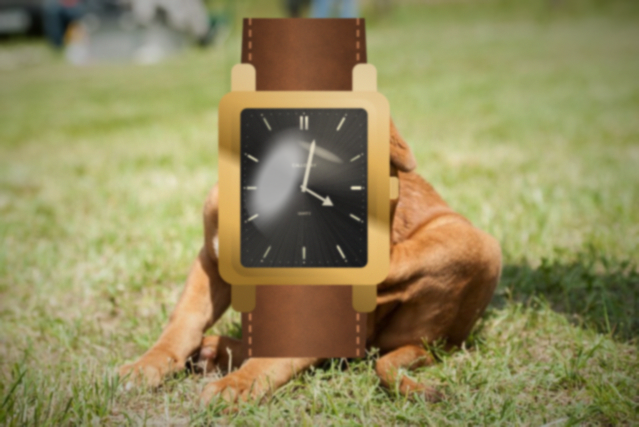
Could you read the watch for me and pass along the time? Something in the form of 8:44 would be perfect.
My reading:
4:02
